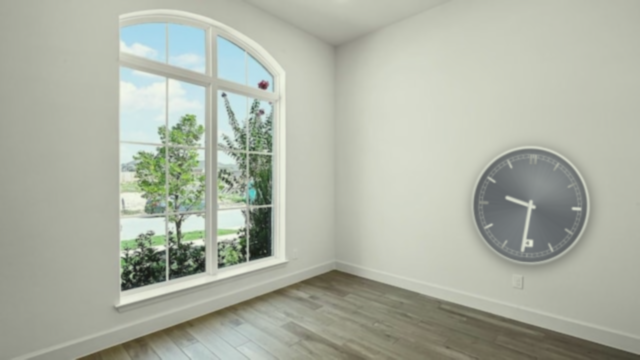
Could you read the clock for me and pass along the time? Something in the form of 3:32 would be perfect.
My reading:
9:31
